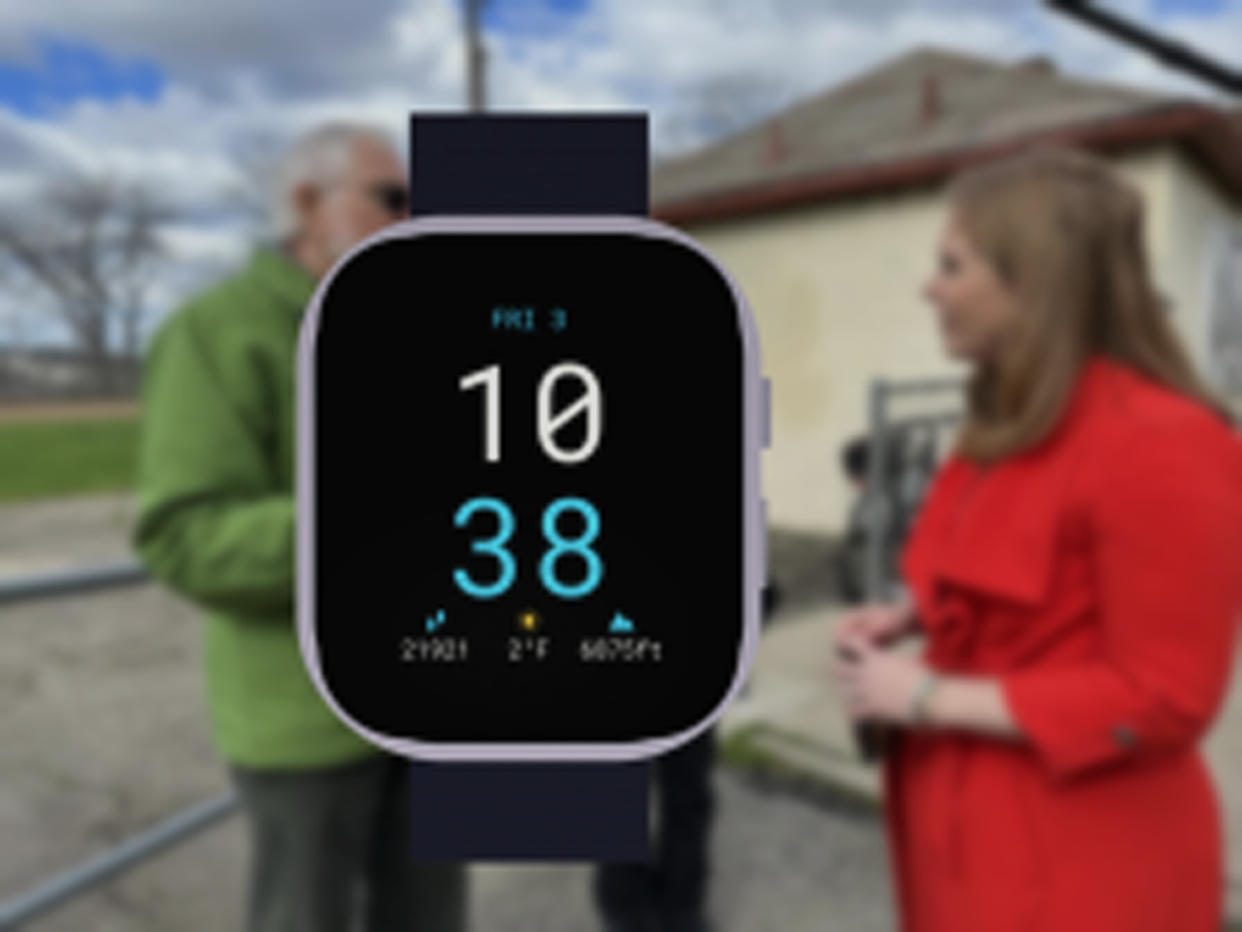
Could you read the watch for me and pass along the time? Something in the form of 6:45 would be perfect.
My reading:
10:38
